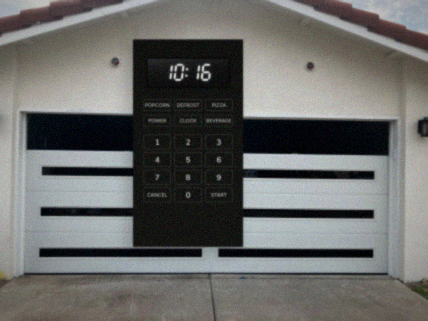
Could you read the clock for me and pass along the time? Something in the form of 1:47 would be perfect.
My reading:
10:16
